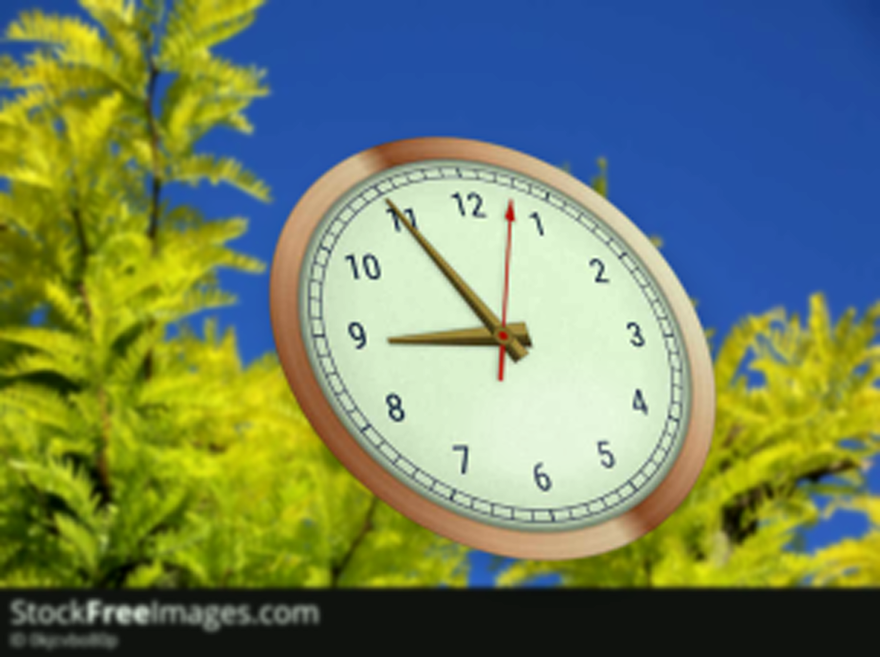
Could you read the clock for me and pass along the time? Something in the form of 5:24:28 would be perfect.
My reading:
8:55:03
